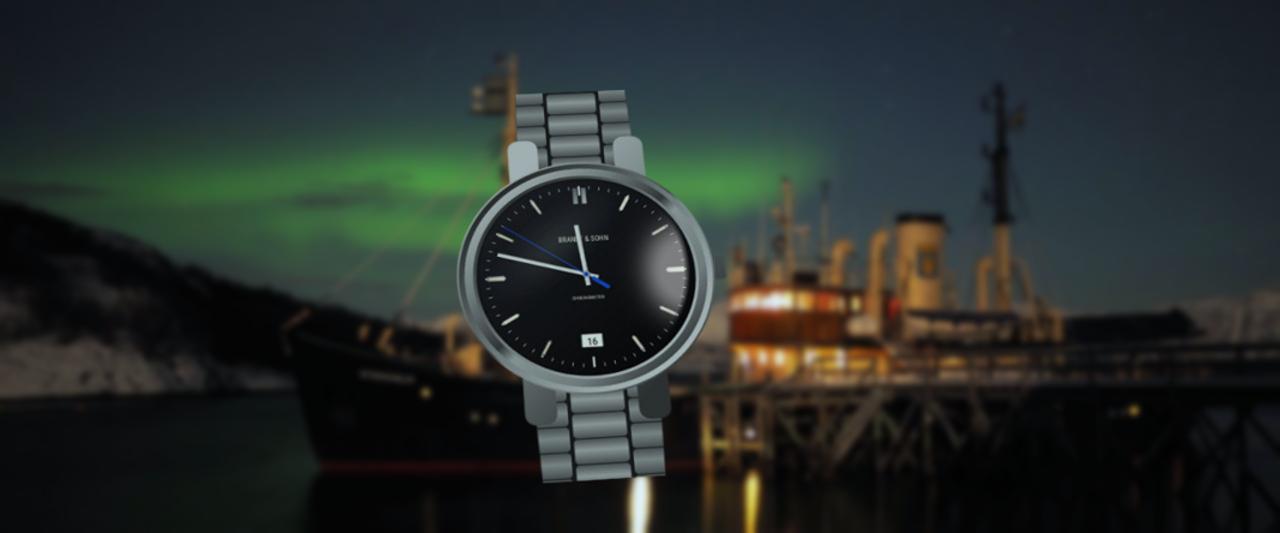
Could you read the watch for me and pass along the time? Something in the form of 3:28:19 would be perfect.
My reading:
11:47:51
